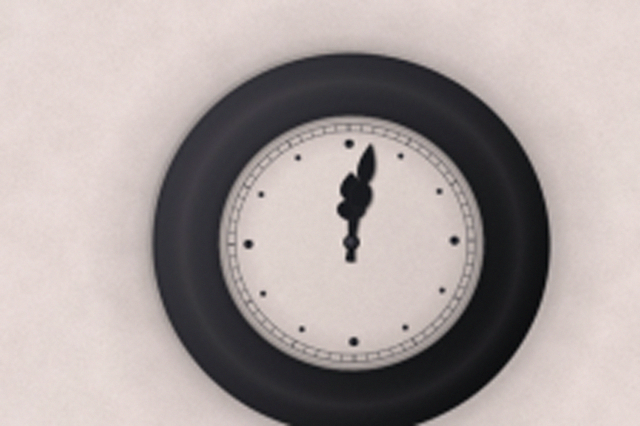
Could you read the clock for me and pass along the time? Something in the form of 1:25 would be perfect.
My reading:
12:02
